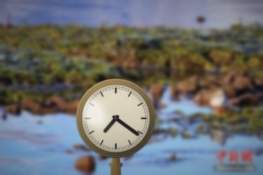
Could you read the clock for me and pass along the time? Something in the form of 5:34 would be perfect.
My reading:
7:21
